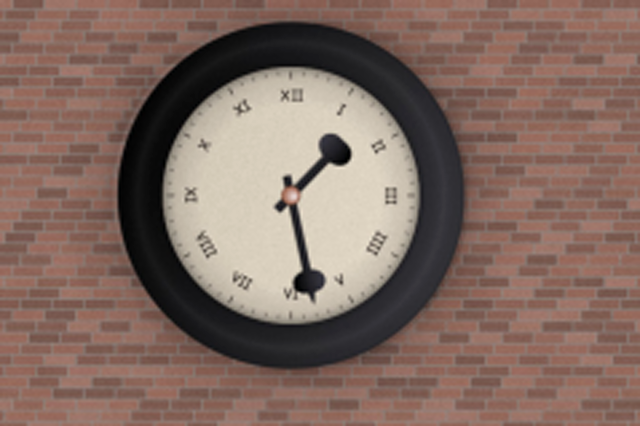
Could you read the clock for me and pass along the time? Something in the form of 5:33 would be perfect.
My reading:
1:28
